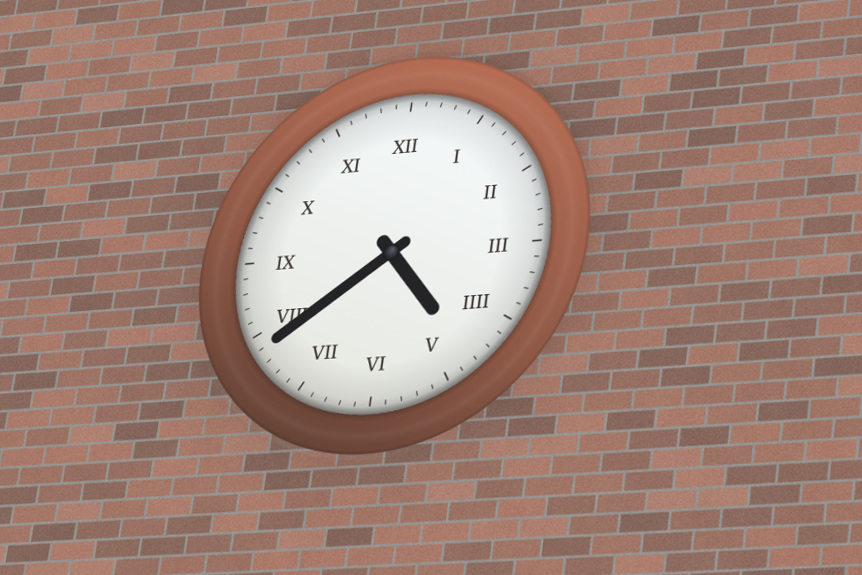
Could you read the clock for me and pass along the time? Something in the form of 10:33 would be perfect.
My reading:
4:39
